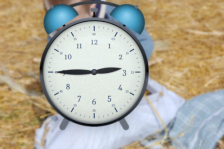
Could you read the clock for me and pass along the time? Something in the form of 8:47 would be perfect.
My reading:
2:45
